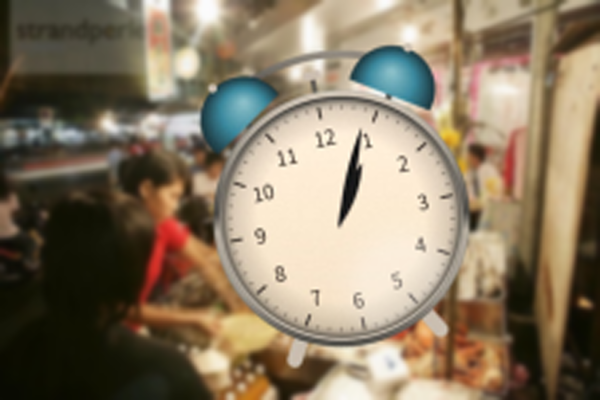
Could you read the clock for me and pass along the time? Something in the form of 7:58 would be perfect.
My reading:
1:04
